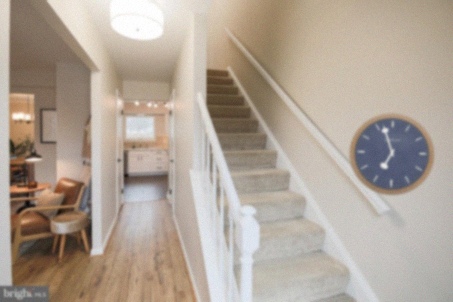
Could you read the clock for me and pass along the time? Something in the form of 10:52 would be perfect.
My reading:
6:57
